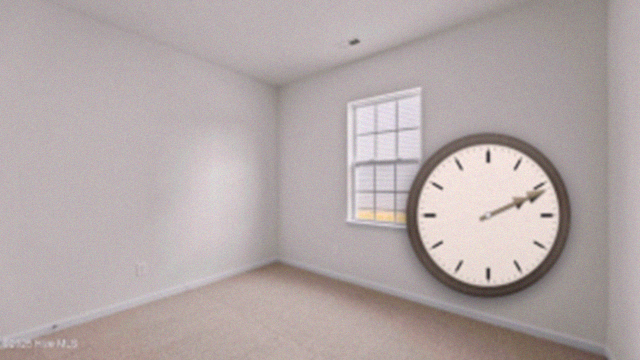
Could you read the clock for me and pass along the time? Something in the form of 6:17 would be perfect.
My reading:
2:11
